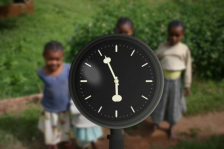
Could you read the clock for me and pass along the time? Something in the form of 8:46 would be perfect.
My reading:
5:56
